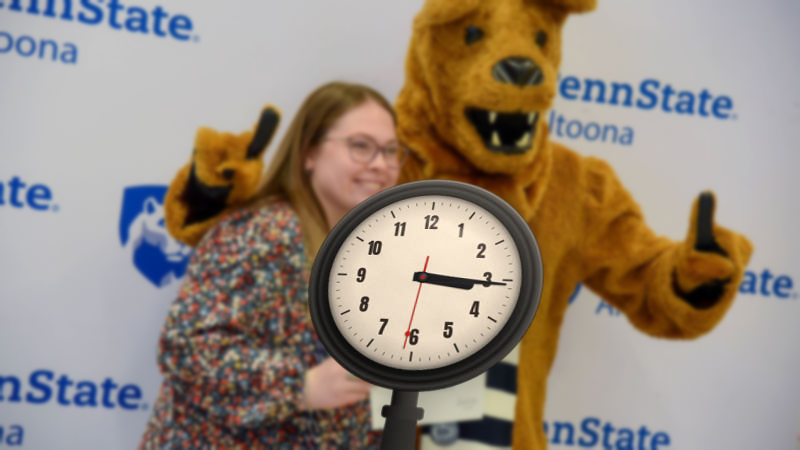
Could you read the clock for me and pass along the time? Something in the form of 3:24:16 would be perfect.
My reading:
3:15:31
